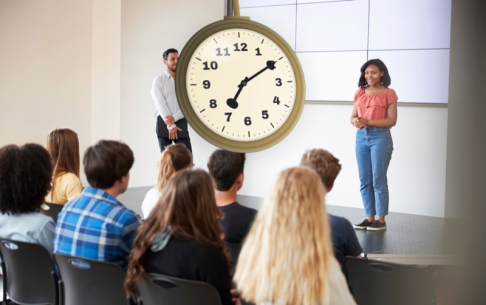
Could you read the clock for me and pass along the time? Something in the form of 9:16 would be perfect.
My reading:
7:10
